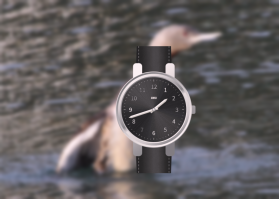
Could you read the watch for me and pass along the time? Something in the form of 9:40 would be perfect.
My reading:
1:42
